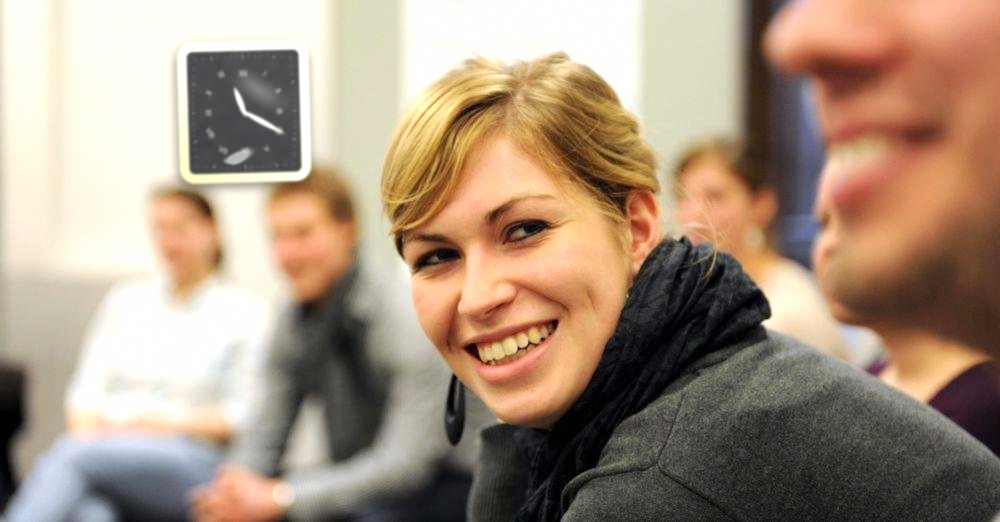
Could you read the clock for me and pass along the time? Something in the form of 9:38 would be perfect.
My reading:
11:20
